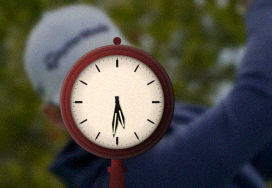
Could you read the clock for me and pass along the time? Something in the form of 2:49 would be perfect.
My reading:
5:31
